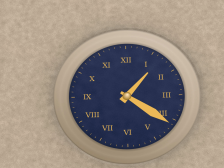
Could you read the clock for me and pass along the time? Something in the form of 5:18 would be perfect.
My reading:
1:21
